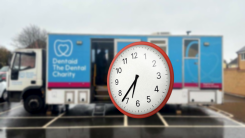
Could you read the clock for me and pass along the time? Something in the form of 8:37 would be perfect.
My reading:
6:37
